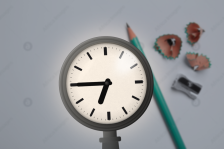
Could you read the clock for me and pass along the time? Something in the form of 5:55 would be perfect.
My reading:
6:45
